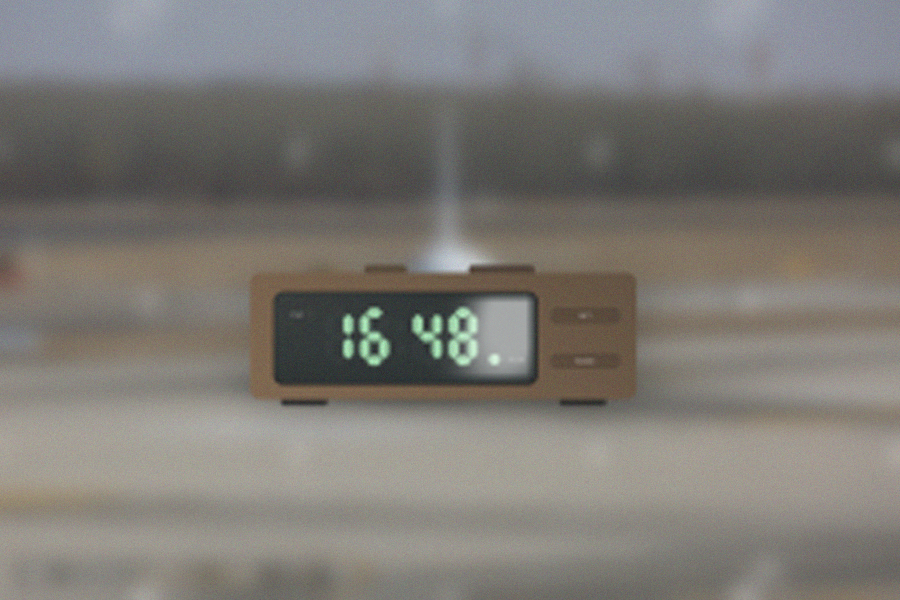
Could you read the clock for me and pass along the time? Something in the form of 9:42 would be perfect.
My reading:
16:48
